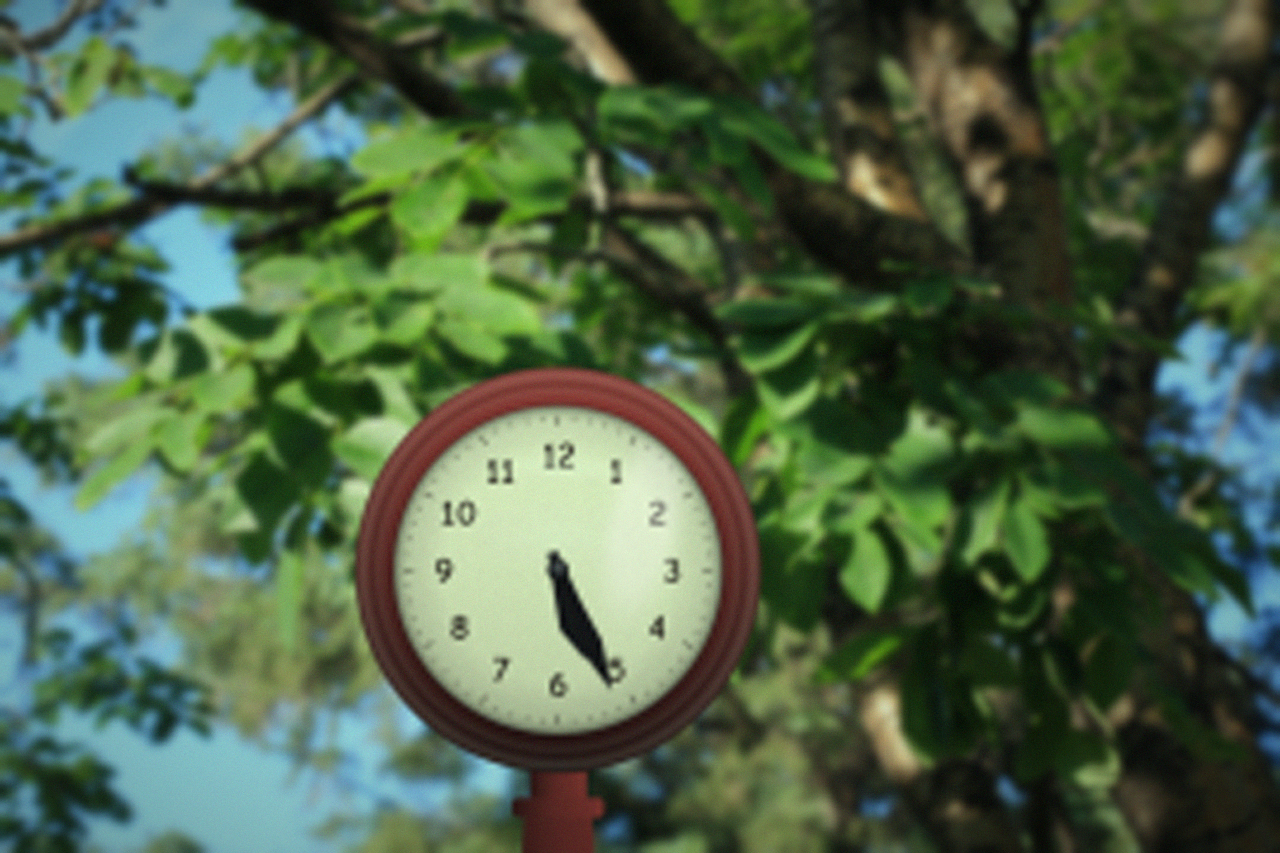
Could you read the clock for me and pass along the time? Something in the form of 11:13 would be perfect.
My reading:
5:26
